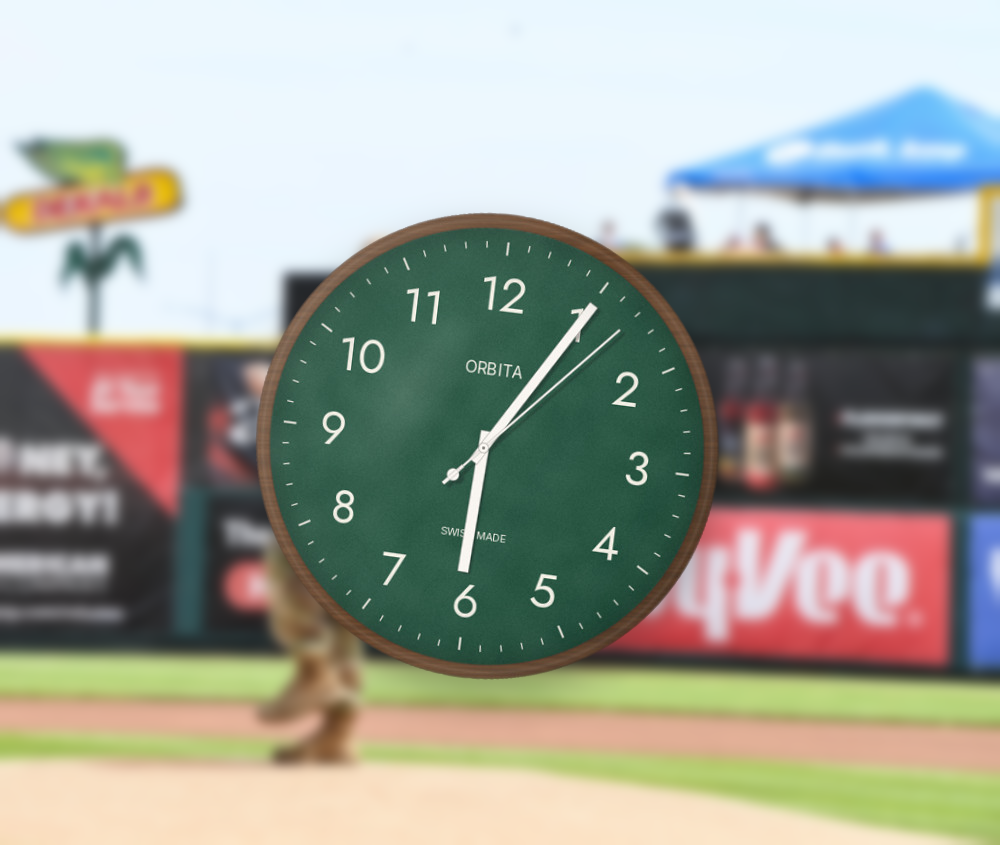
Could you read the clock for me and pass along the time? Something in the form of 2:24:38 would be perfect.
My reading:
6:05:07
